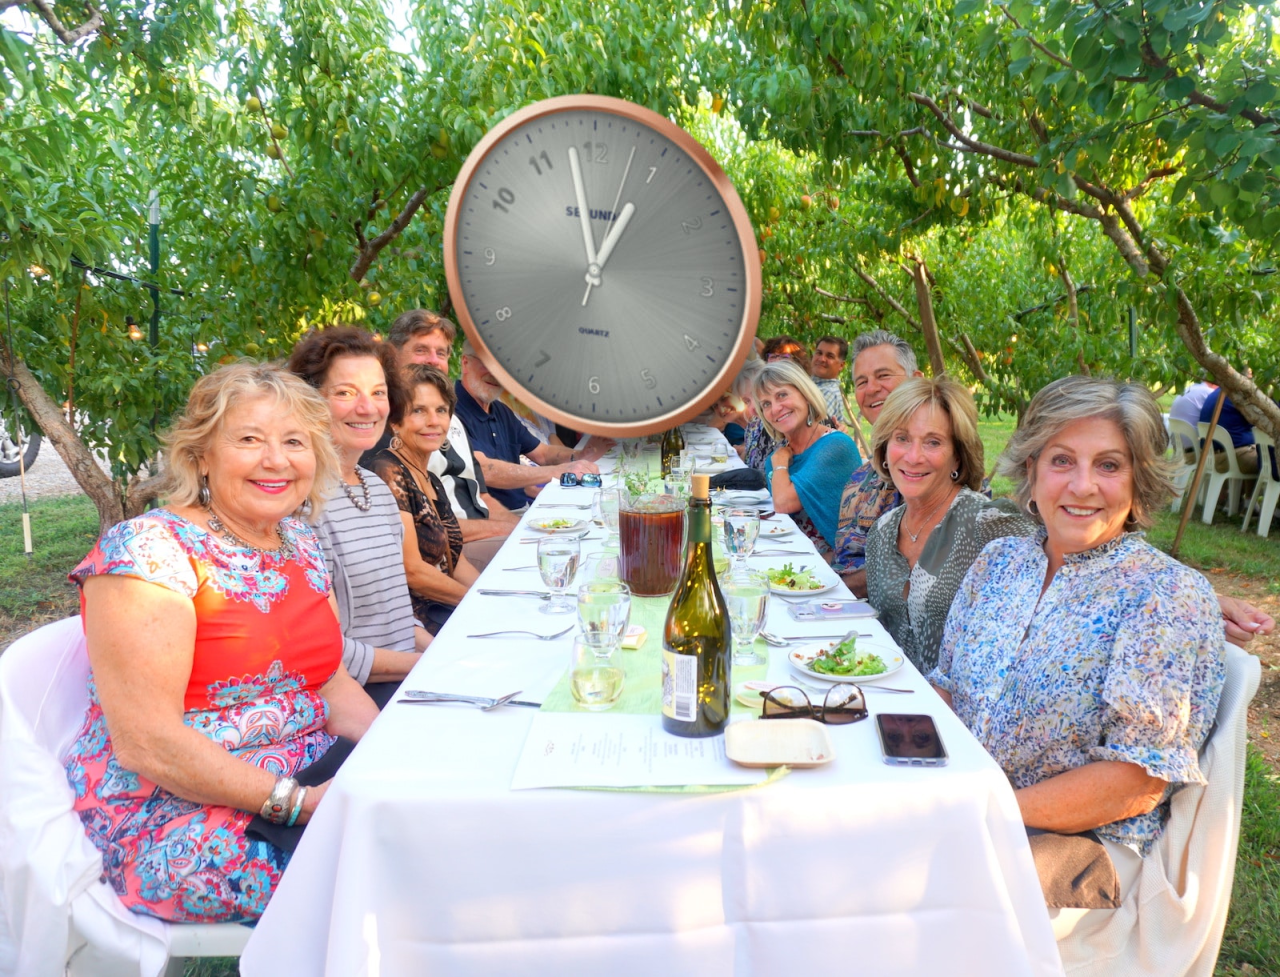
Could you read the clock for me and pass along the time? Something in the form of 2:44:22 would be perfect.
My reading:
12:58:03
